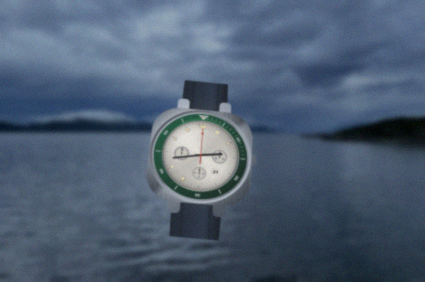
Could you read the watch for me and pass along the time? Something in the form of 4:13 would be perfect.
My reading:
2:43
